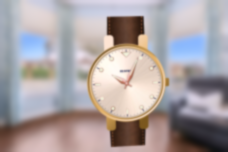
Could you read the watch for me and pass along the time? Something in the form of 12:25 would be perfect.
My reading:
10:04
